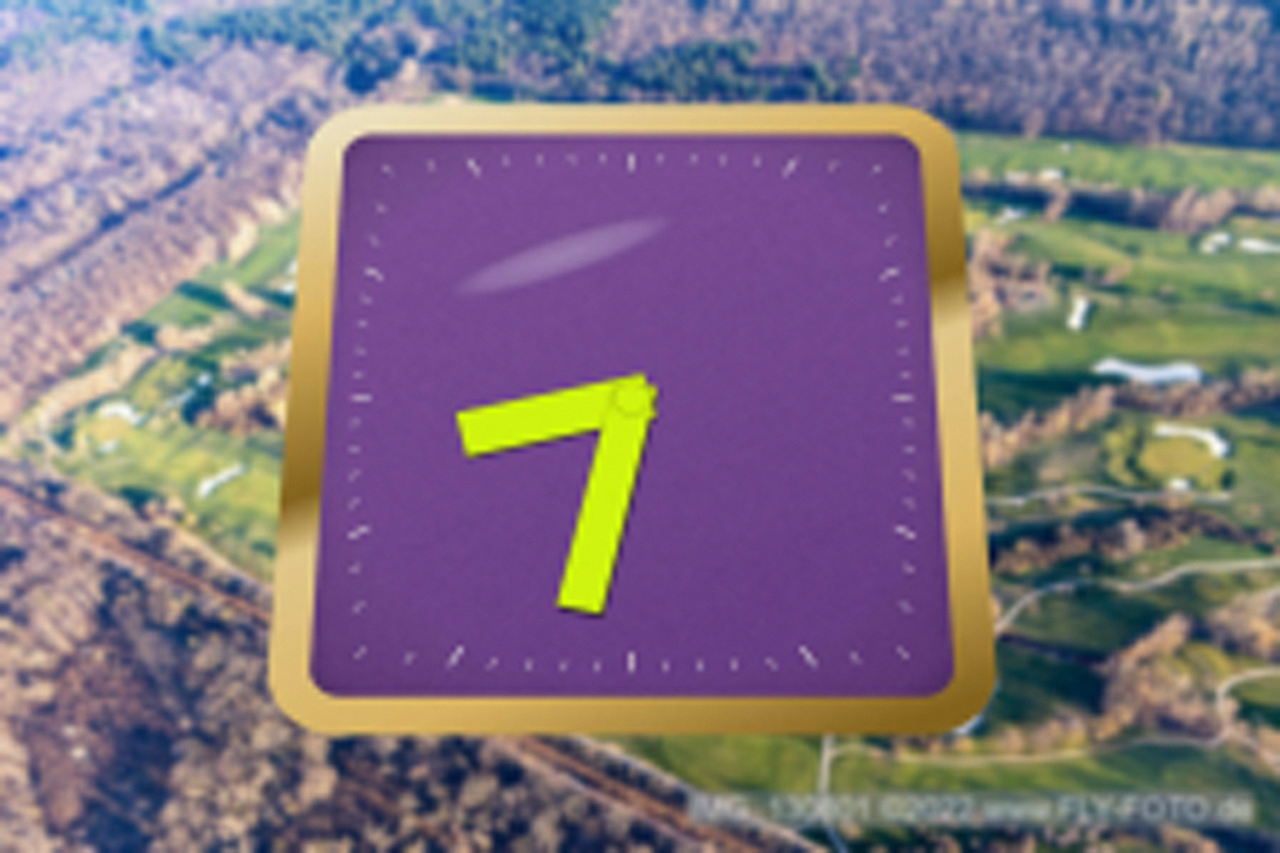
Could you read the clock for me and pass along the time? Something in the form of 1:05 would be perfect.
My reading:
8:32
